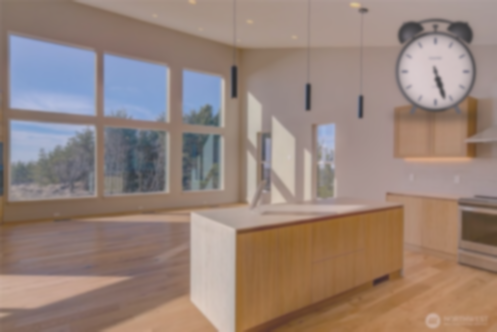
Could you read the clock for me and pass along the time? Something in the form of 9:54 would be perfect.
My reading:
5:27
